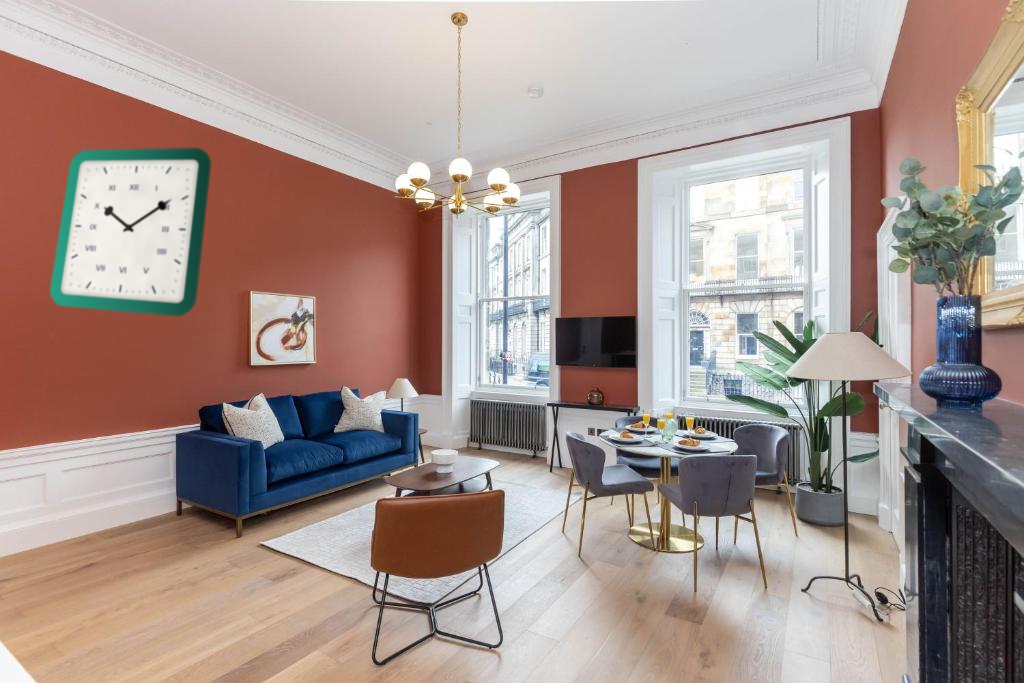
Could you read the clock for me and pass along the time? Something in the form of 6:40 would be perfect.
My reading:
10:09
